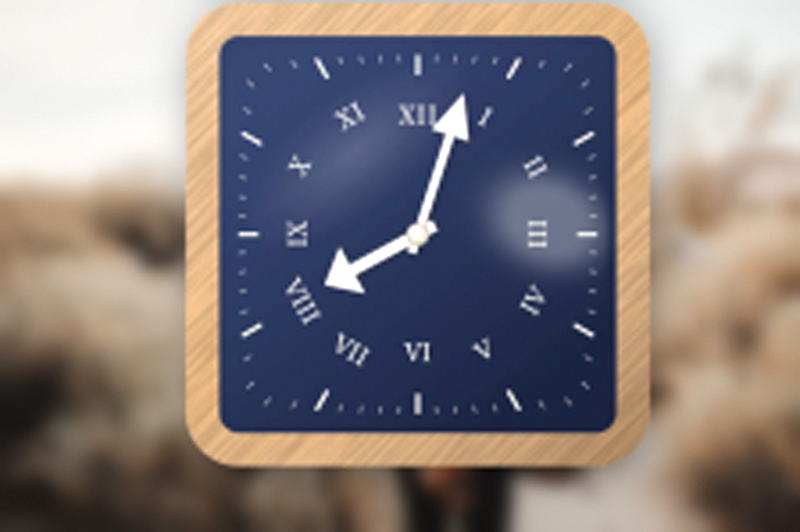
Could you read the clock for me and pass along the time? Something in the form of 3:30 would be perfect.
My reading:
8:03
